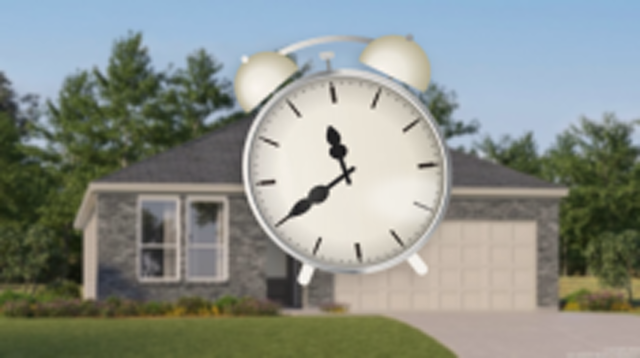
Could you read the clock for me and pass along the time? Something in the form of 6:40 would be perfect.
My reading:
11:40
